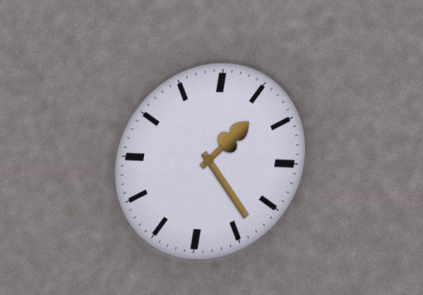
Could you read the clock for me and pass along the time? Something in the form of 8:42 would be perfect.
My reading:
1:23
